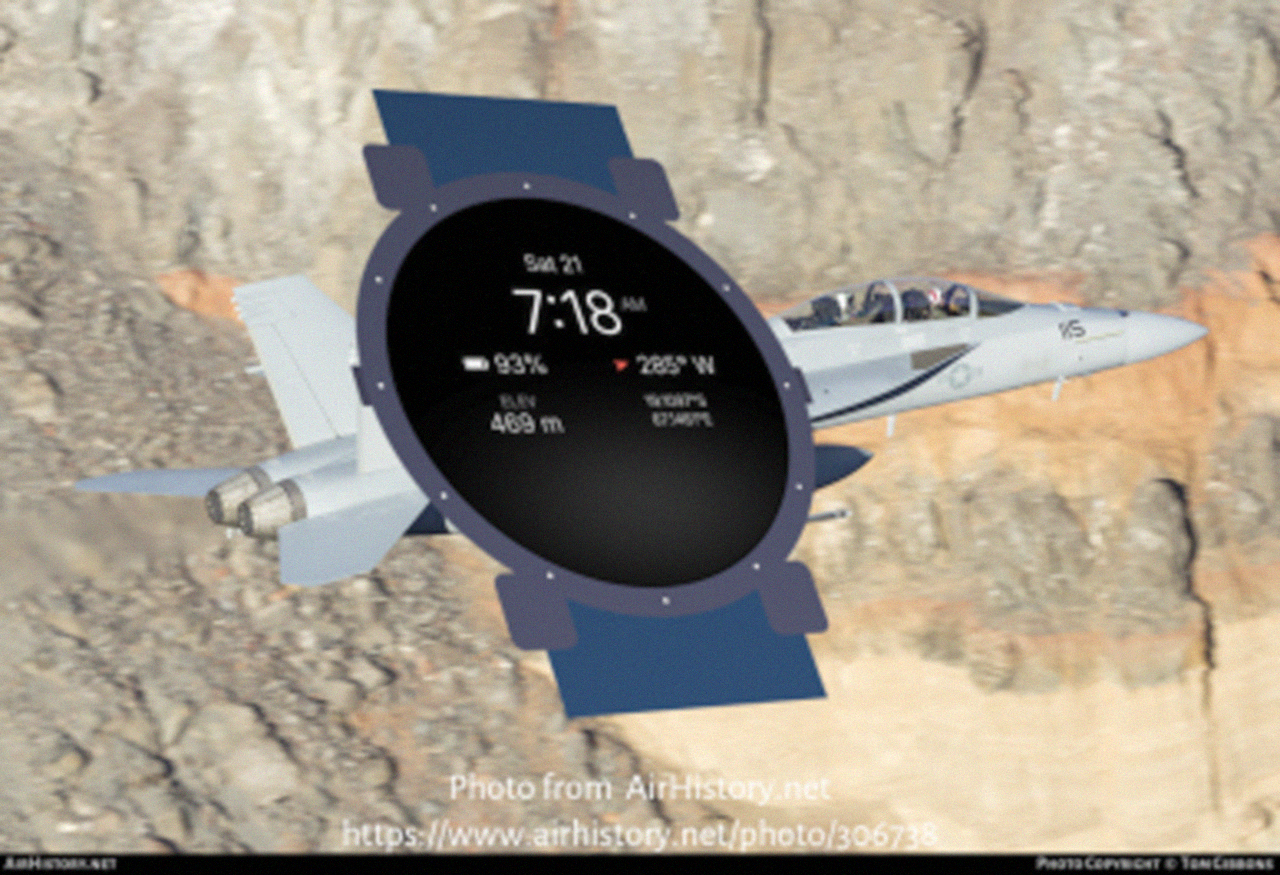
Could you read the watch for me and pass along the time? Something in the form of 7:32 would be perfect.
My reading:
7:18
